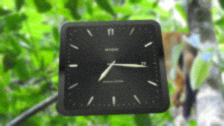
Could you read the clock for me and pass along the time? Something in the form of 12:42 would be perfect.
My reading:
7:16
